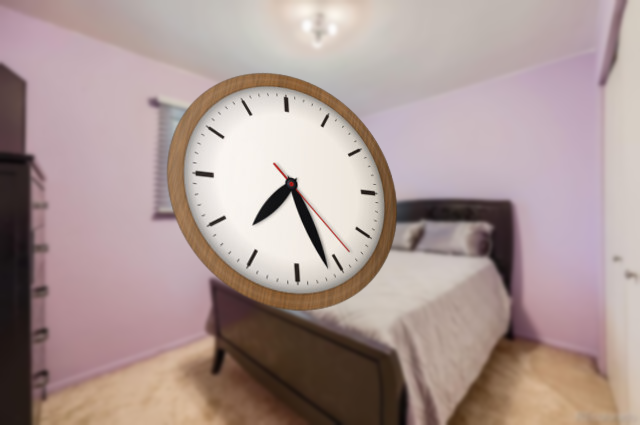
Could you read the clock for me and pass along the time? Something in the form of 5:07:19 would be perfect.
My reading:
7:26:23
